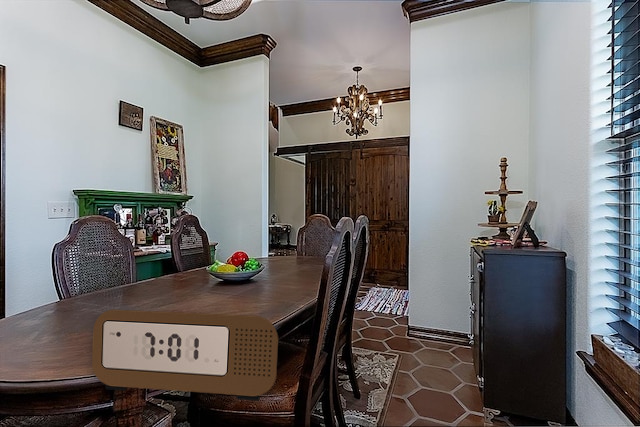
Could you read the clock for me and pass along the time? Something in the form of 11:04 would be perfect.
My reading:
7:01
